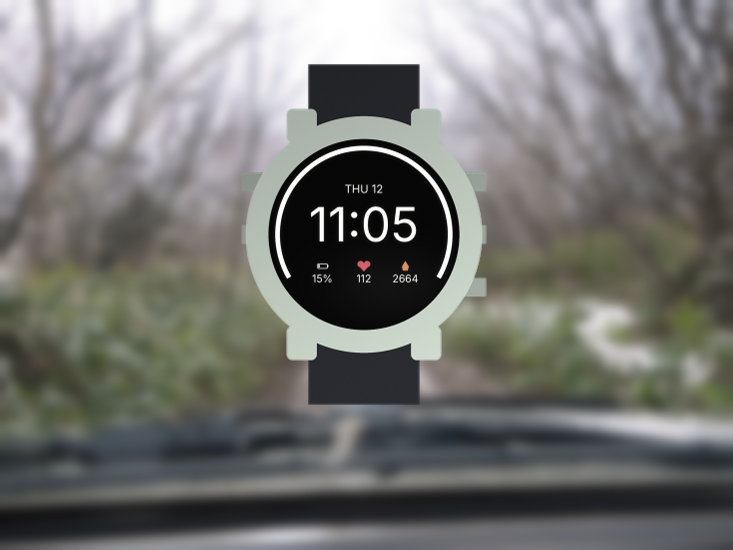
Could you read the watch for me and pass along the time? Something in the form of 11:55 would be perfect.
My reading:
11:05
